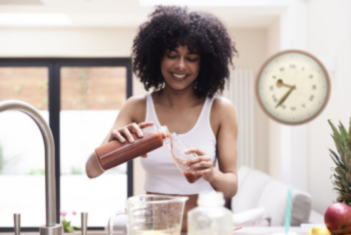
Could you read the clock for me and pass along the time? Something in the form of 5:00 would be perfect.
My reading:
9:37
